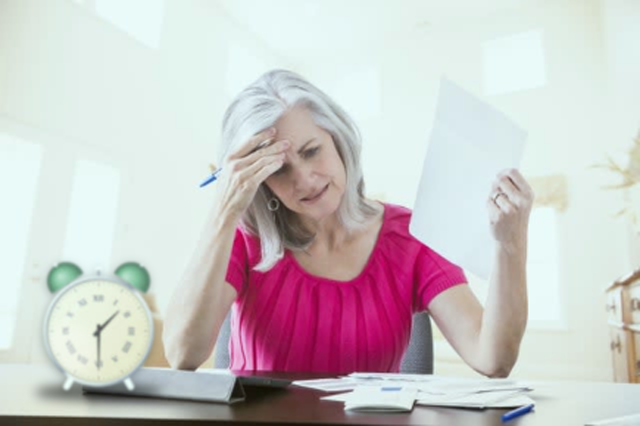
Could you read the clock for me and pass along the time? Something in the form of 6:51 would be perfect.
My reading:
1:30
